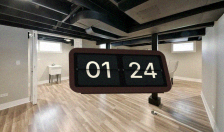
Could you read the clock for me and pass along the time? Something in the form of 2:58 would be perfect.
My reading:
1:24
